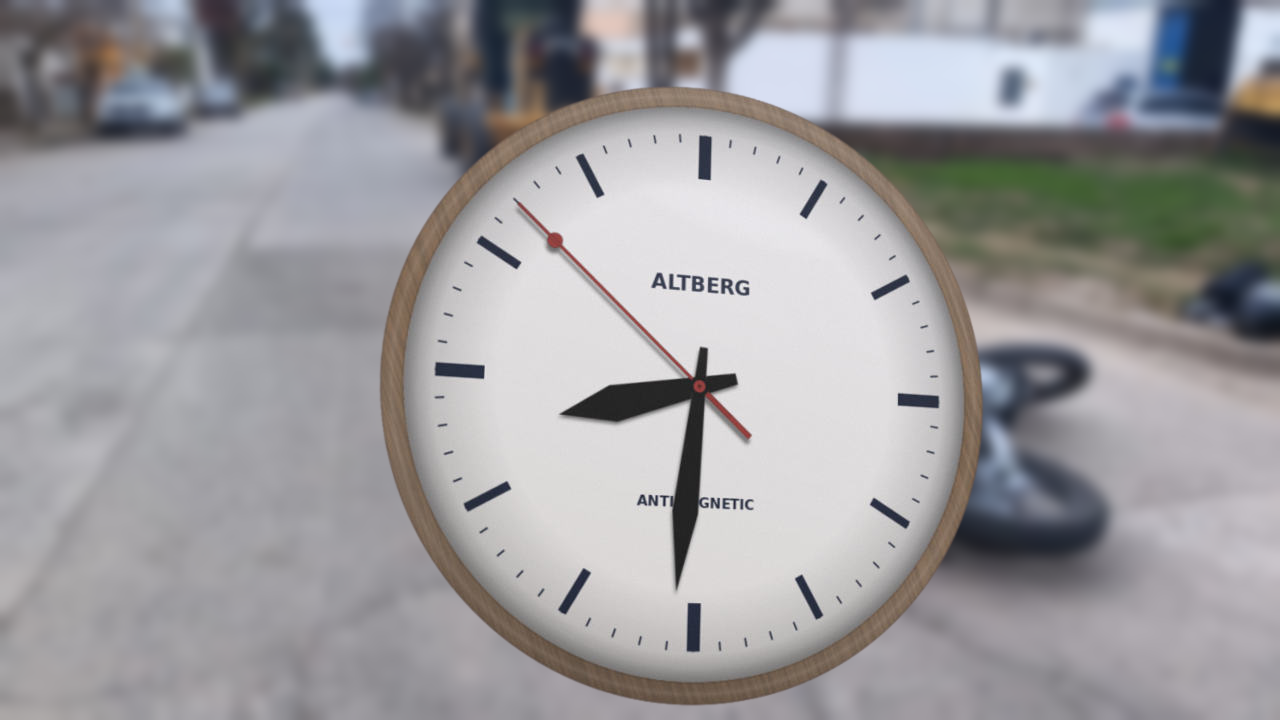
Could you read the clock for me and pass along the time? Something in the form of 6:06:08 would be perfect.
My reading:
8:30:52
